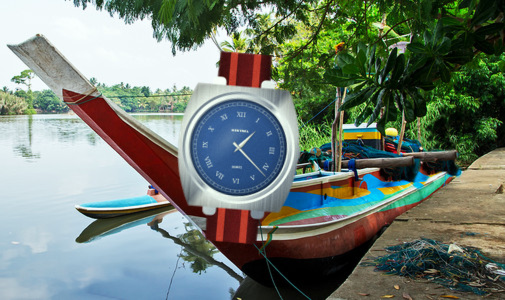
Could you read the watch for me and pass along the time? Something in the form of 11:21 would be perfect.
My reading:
1:22
